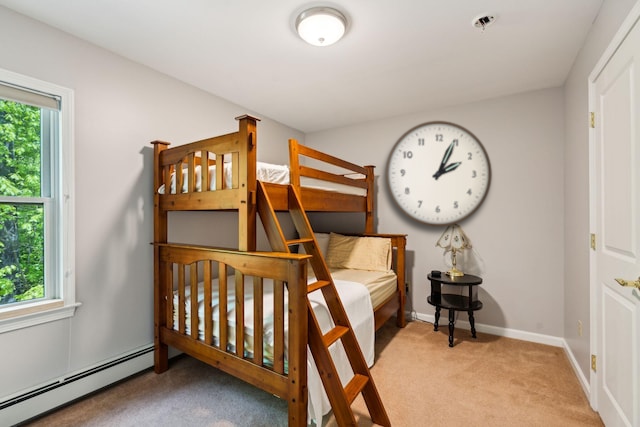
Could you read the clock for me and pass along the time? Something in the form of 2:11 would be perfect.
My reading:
2:04
